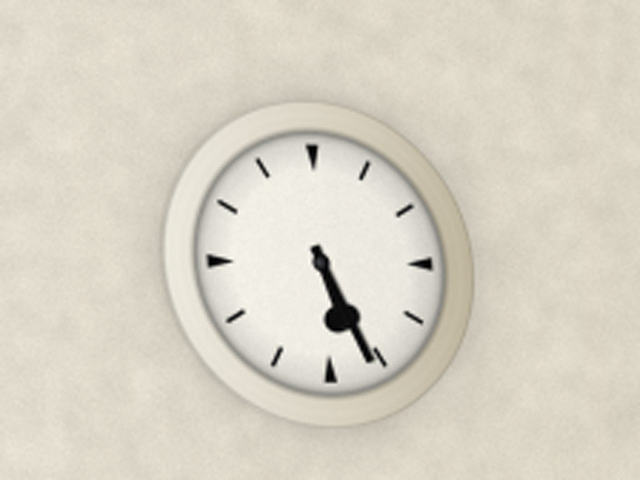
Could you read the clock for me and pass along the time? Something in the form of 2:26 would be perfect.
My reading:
5:26
